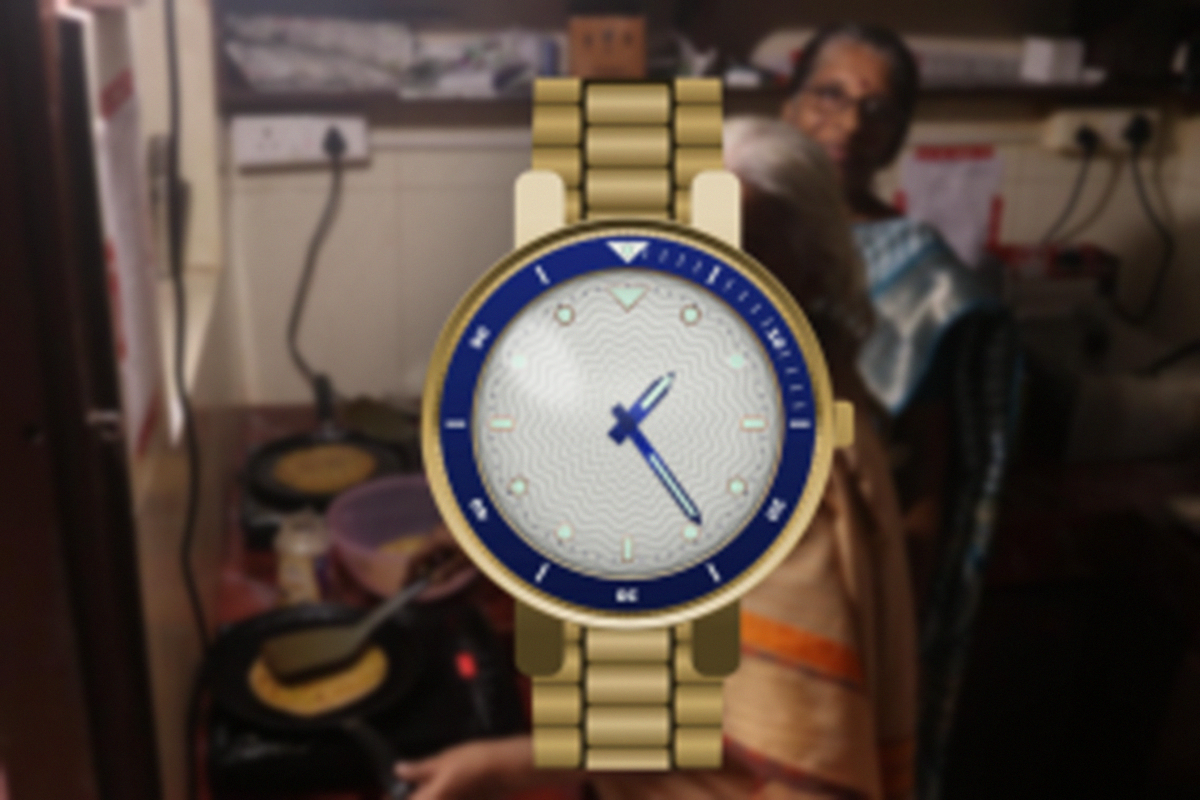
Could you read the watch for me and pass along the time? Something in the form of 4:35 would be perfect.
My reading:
1:24
